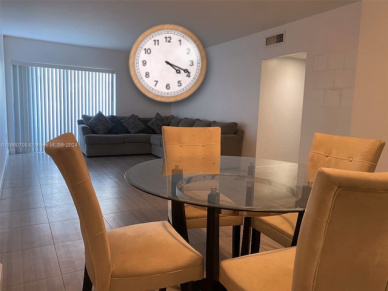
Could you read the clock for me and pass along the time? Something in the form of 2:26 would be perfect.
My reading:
4:19
